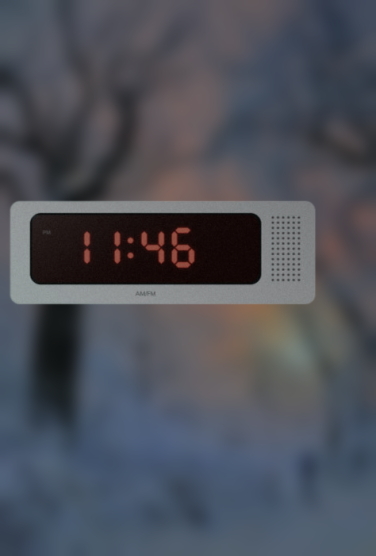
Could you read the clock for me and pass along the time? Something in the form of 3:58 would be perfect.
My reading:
11:46
